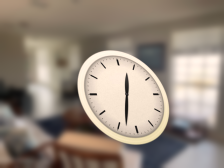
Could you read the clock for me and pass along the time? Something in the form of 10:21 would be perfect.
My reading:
12:33
